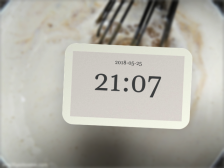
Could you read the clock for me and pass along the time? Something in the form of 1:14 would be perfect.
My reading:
21:07
